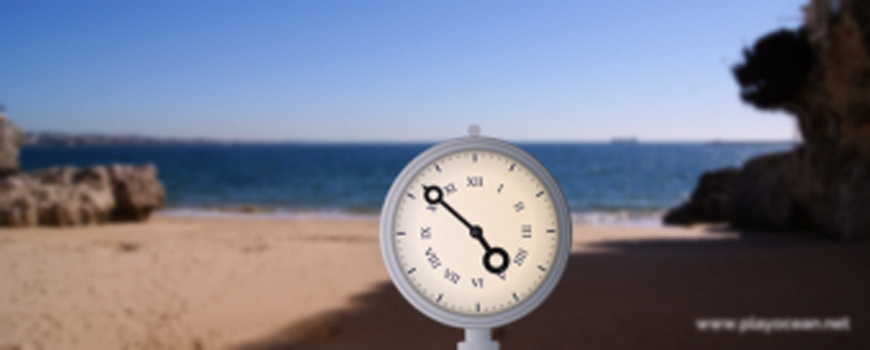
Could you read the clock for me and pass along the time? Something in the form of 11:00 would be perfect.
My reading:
4:52
